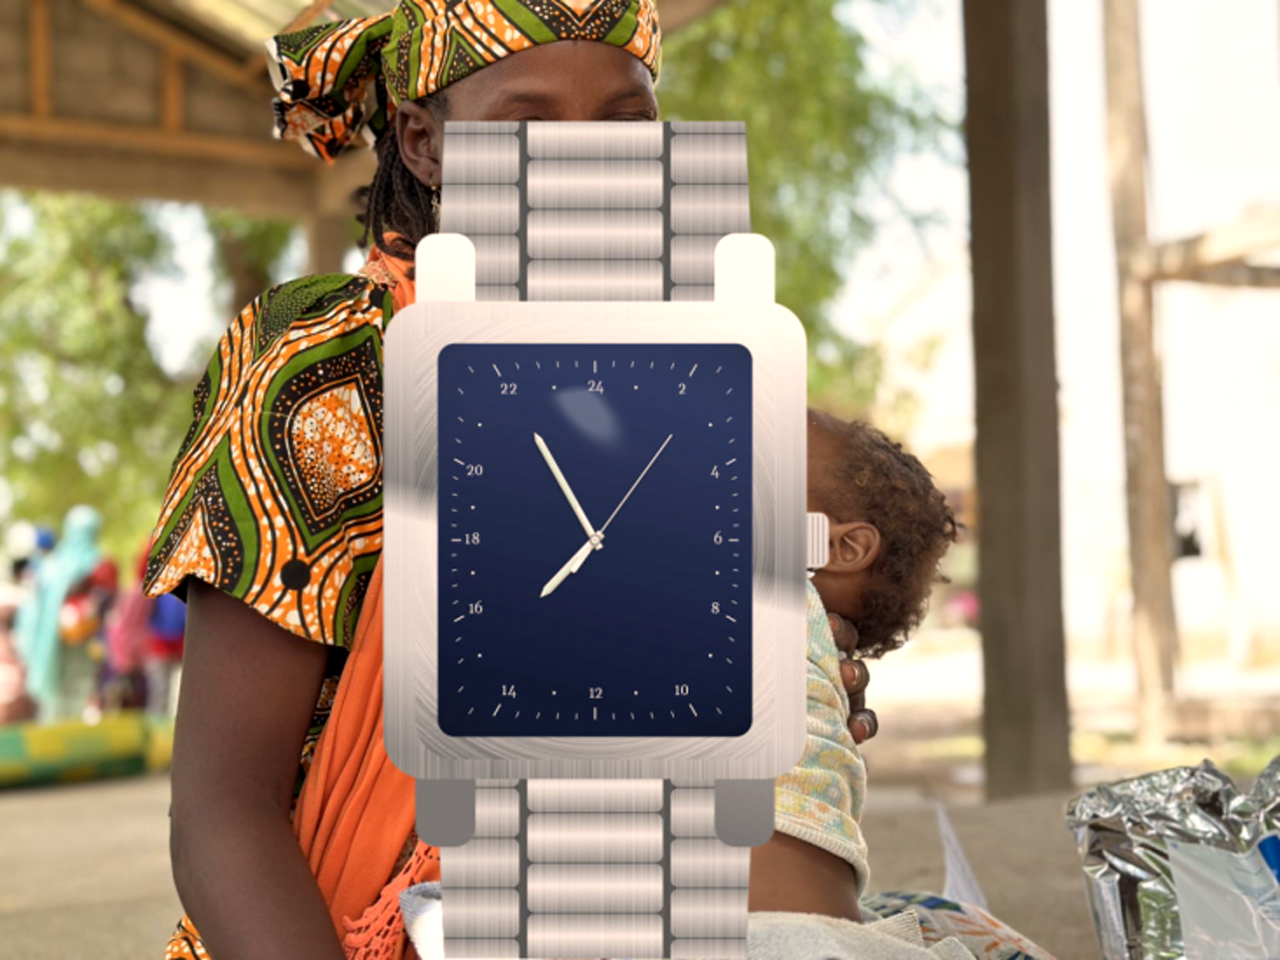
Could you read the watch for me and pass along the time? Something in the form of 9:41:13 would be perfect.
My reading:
14:55:06
